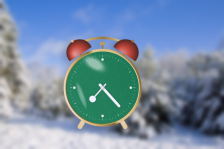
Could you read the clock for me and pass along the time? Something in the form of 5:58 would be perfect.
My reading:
7:23
